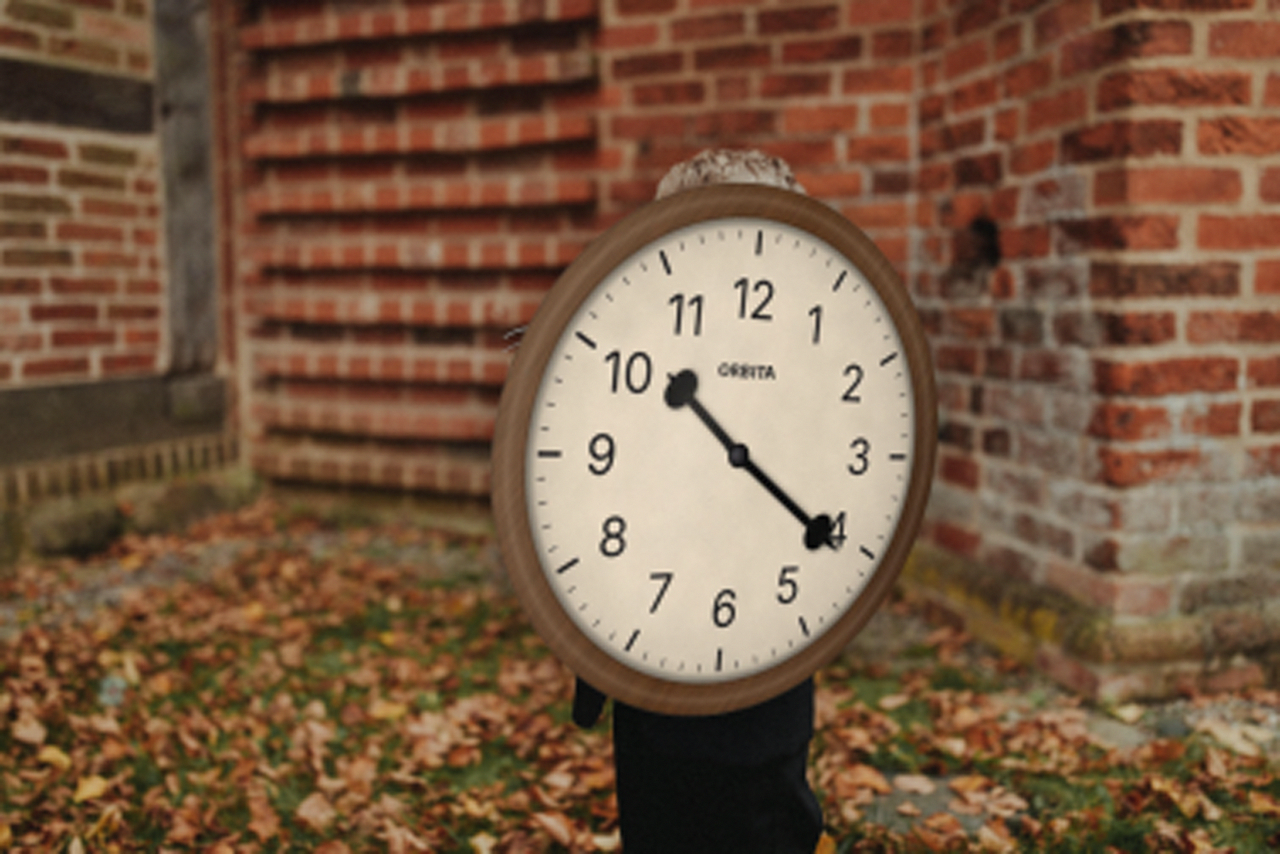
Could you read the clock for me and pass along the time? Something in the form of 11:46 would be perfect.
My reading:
10:21
